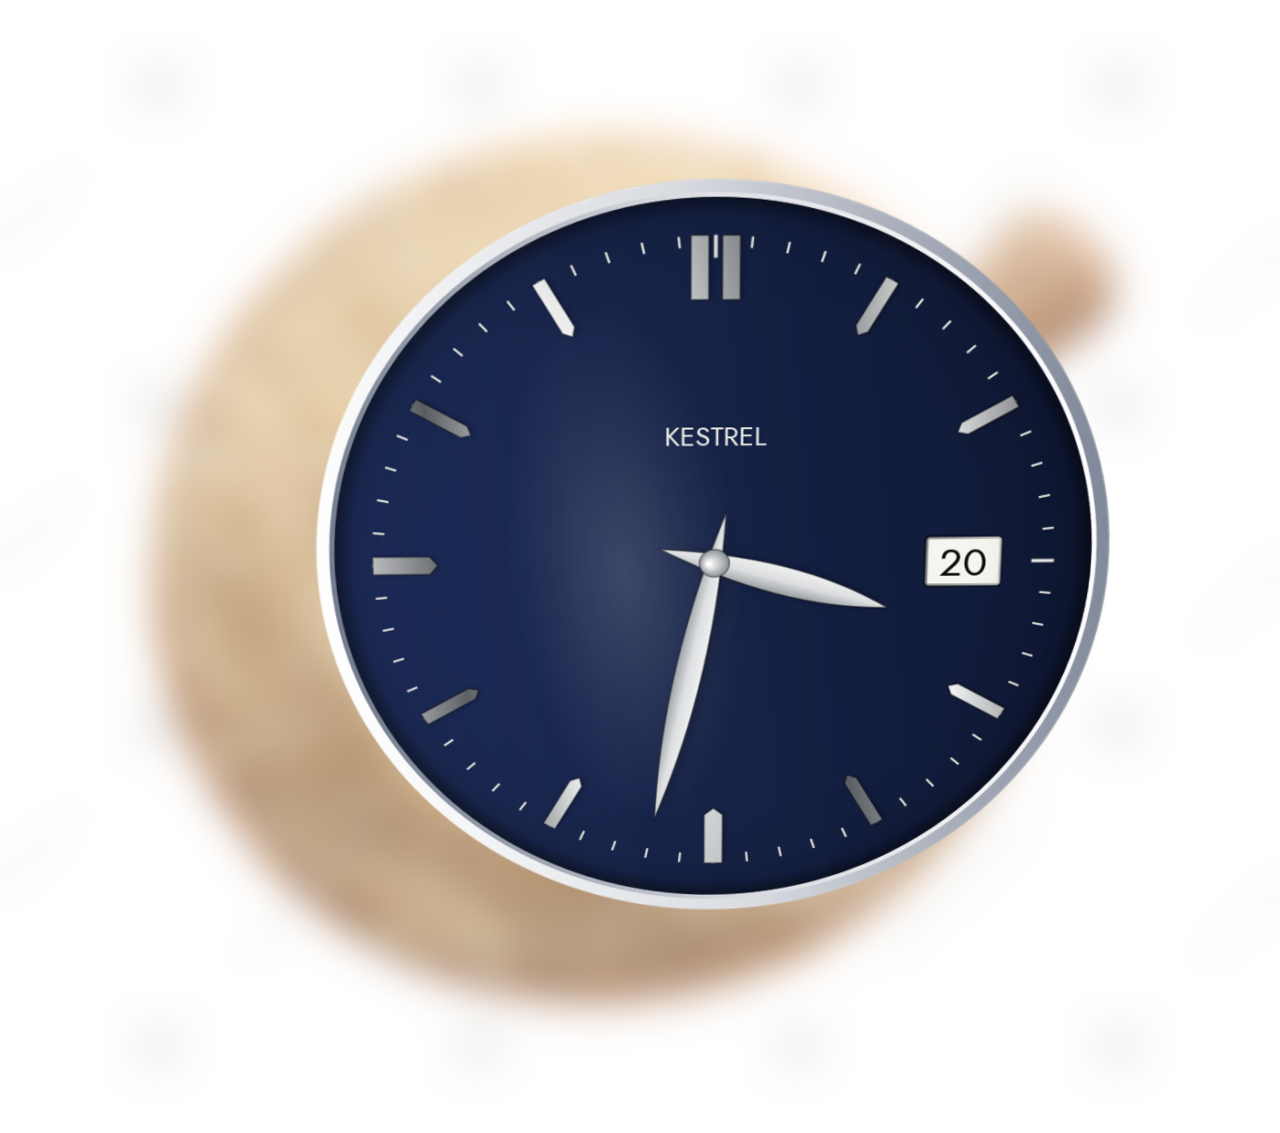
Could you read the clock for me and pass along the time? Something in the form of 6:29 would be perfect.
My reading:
3:32
